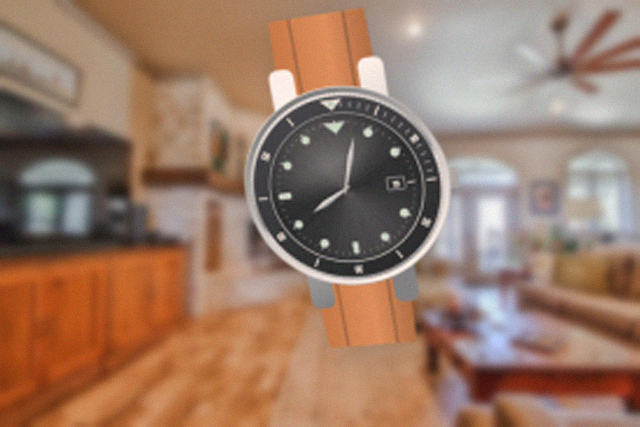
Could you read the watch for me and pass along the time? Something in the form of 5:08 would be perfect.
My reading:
8:03
